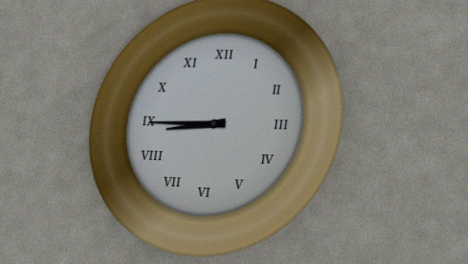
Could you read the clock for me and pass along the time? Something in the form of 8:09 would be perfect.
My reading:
8:45
